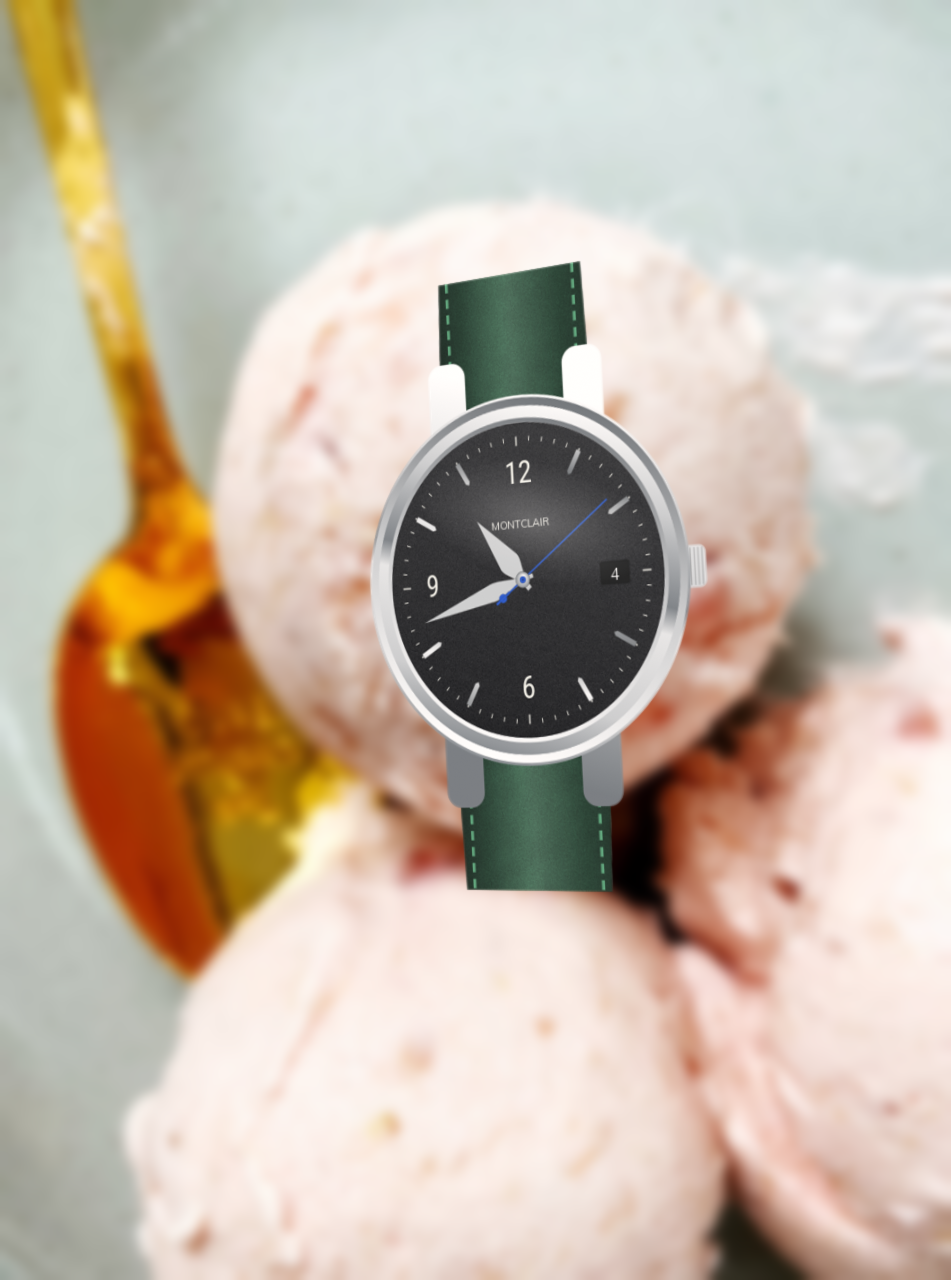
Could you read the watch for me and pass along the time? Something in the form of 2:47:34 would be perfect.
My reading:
10:42:09
